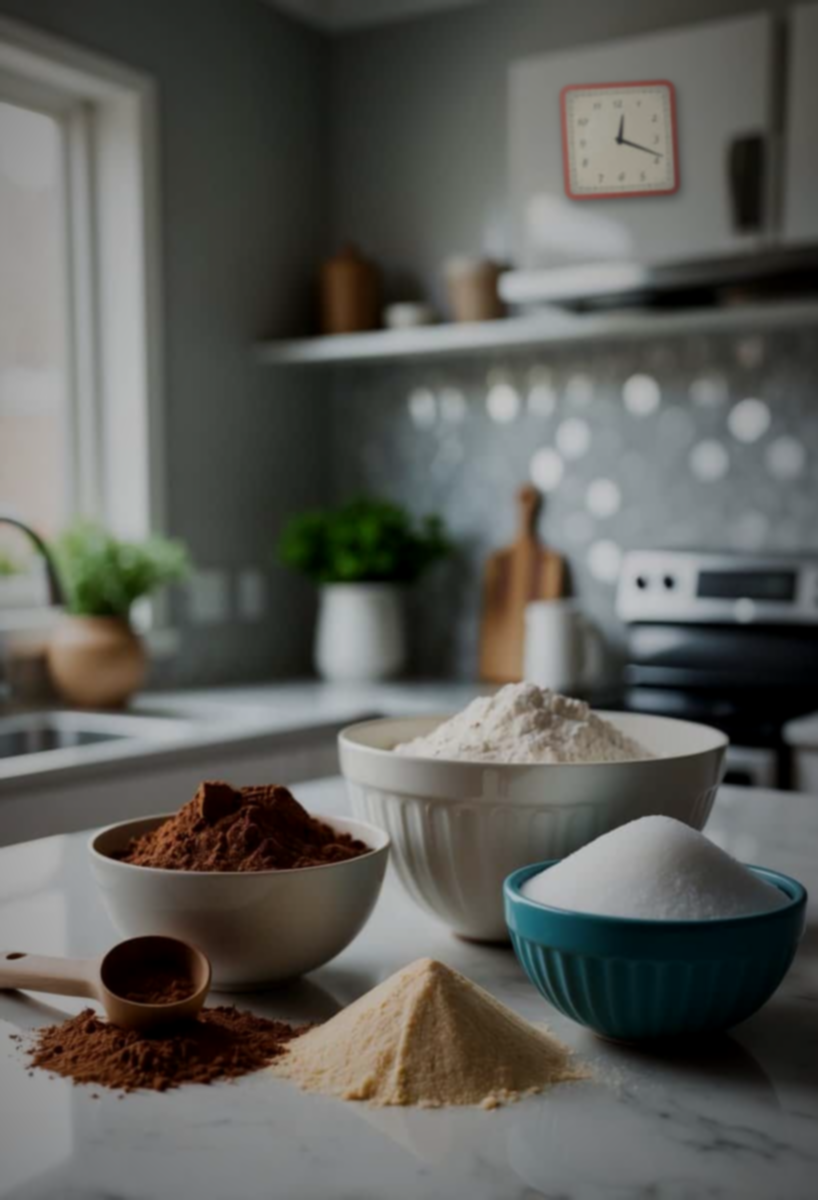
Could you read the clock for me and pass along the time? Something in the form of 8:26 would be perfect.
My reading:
12:19
